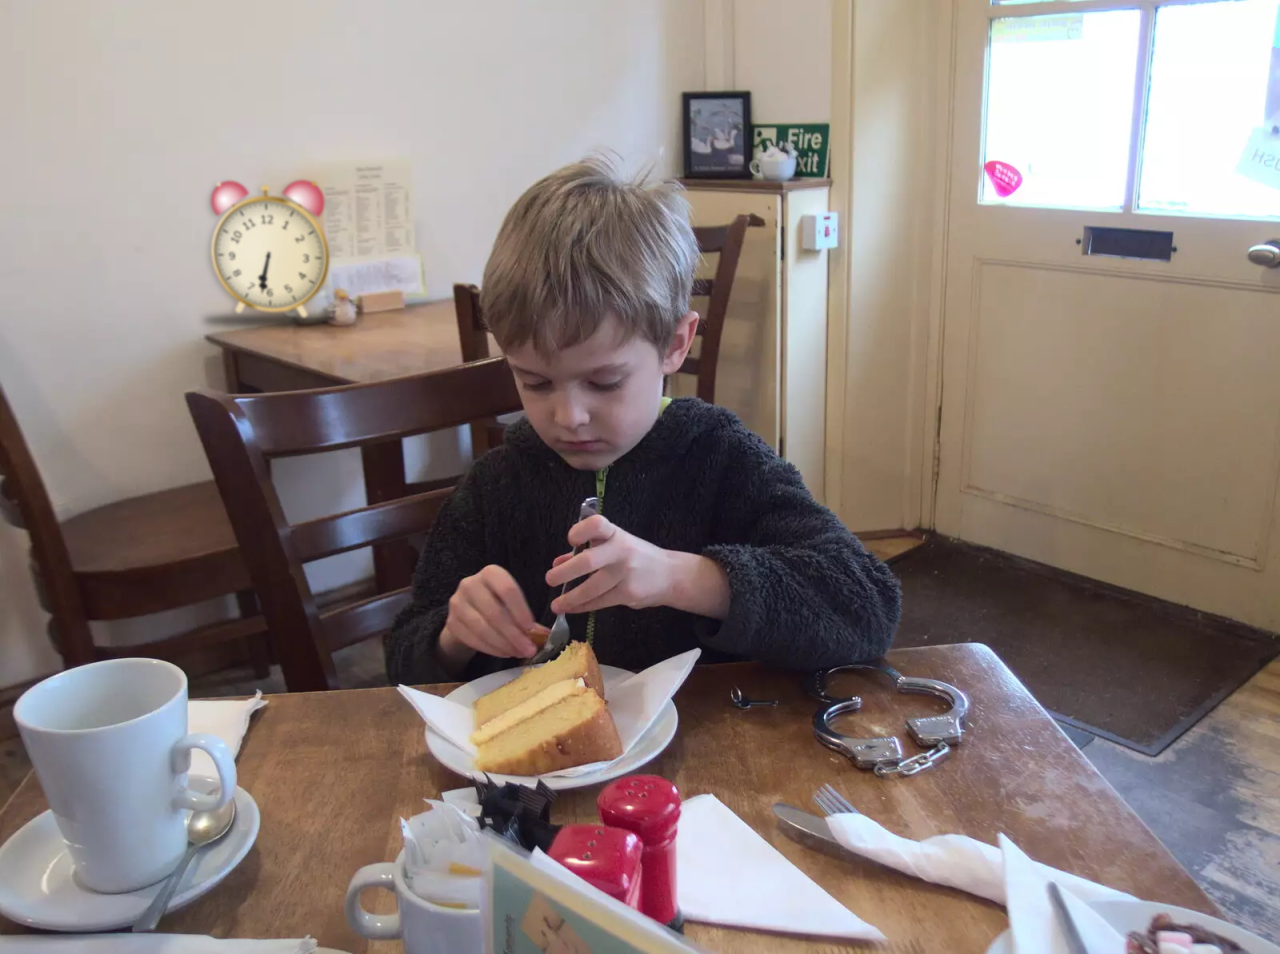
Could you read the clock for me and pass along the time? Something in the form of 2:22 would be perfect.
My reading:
6:32
